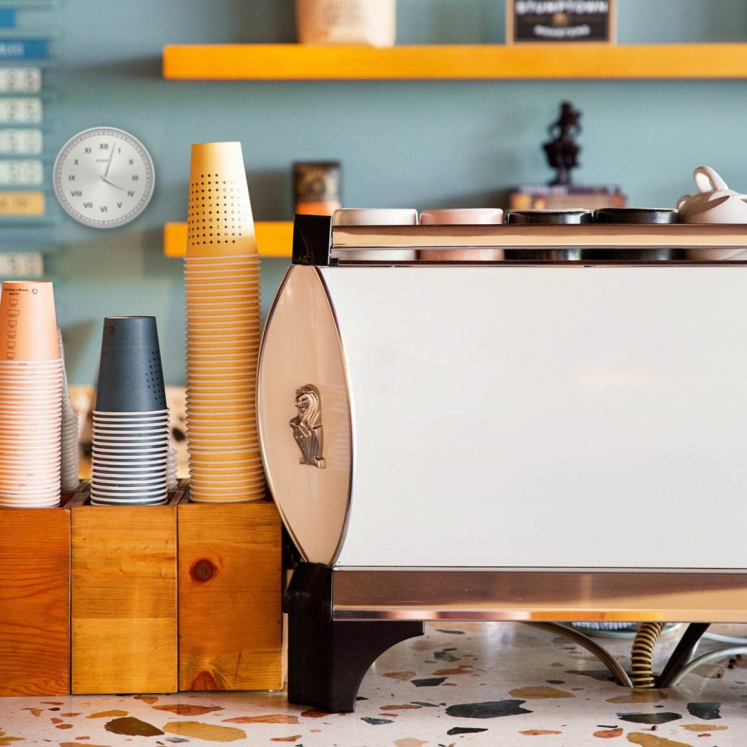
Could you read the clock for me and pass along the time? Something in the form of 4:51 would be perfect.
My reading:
4:03
